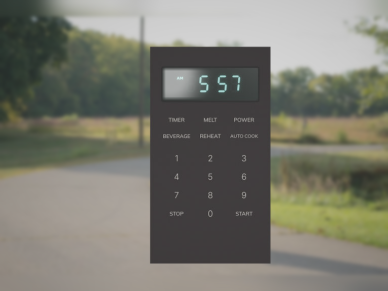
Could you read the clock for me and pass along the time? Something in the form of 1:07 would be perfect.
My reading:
5:57
